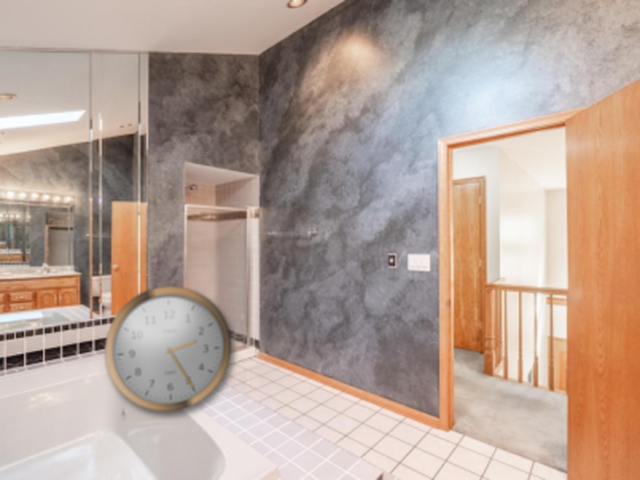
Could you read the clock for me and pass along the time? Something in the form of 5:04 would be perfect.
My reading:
2:25
